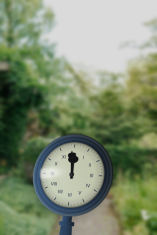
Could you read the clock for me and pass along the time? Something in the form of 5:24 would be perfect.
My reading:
11:59
